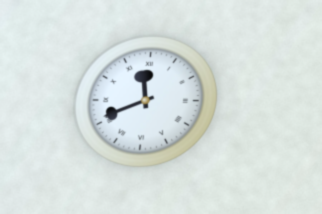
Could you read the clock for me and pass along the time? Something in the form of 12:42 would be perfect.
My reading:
11:41
